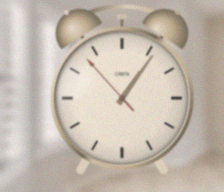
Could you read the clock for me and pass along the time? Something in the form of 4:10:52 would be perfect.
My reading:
1:05:53
